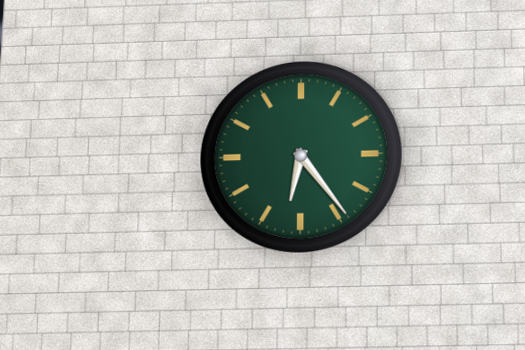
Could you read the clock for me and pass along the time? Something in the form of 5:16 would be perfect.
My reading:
6:24
